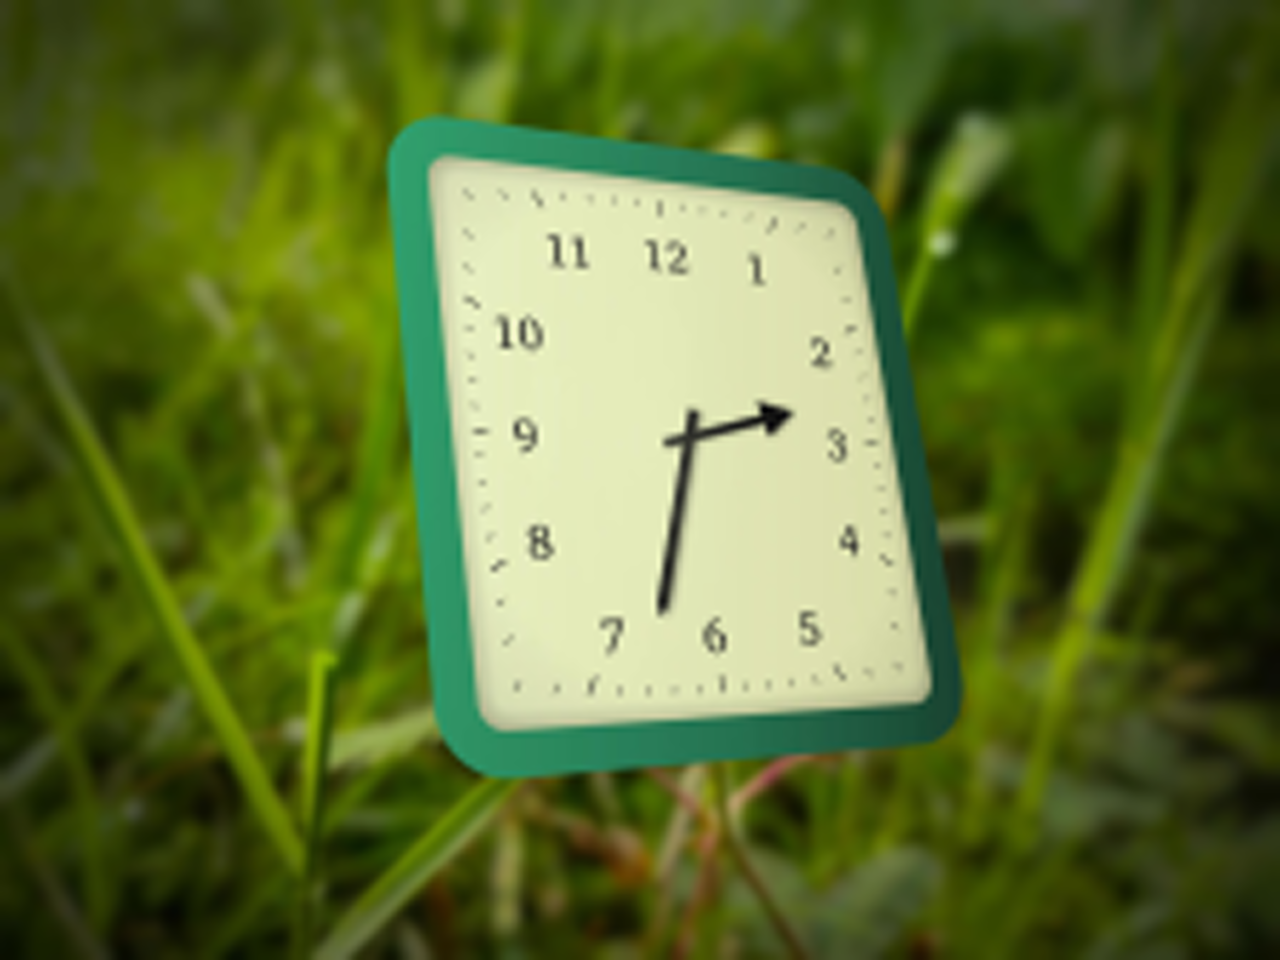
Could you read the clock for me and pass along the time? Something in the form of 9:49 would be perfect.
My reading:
2:33
